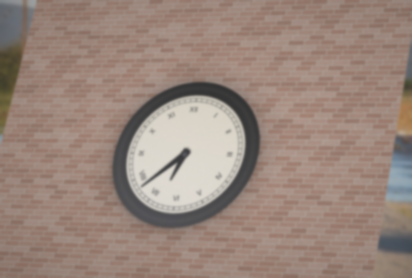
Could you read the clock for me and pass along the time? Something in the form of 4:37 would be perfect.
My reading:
6:38
